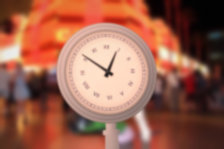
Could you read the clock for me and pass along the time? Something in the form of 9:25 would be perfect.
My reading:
12:51
